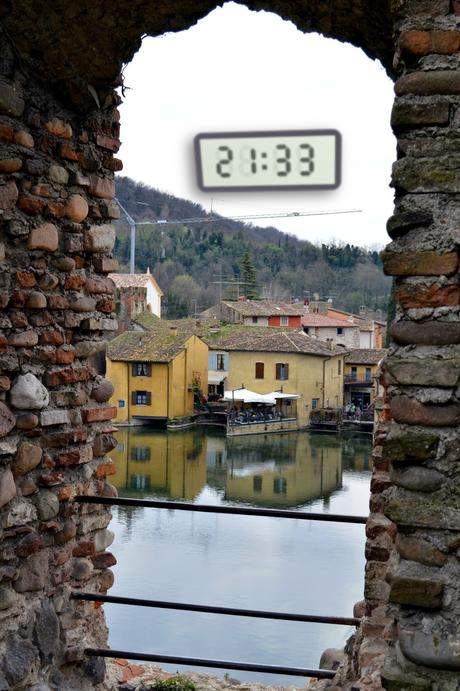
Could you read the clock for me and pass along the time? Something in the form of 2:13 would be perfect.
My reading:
21:33
